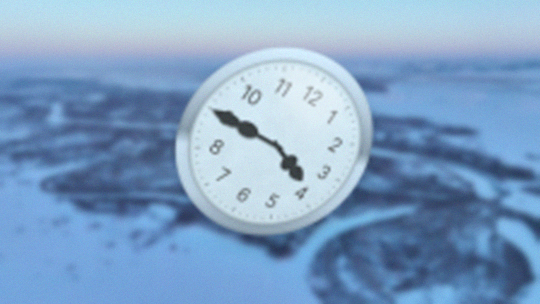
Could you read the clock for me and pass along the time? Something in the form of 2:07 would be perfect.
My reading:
3:45
